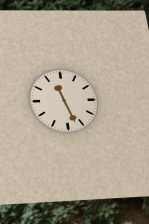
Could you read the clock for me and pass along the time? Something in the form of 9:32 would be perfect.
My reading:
11:27
